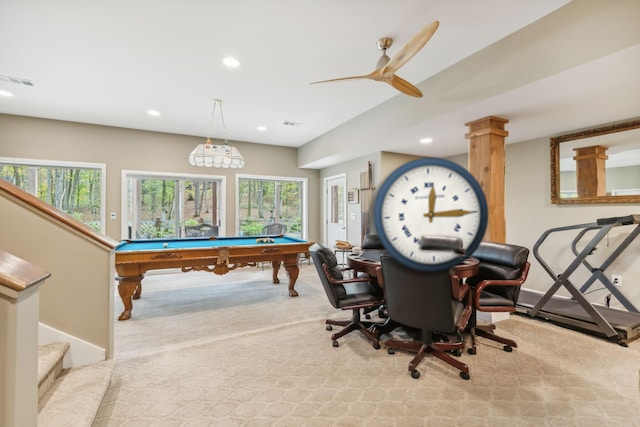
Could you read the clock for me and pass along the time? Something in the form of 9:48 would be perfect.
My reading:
12:15
